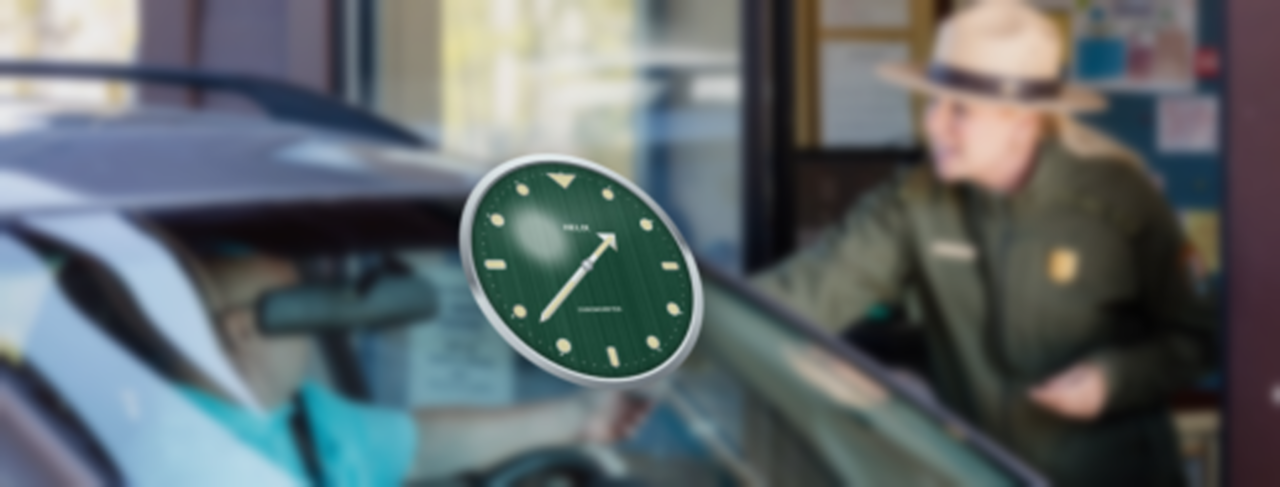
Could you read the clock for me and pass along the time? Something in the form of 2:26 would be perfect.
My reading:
1:38
